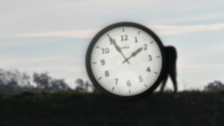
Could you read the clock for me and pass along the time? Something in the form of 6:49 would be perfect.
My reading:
1:55
